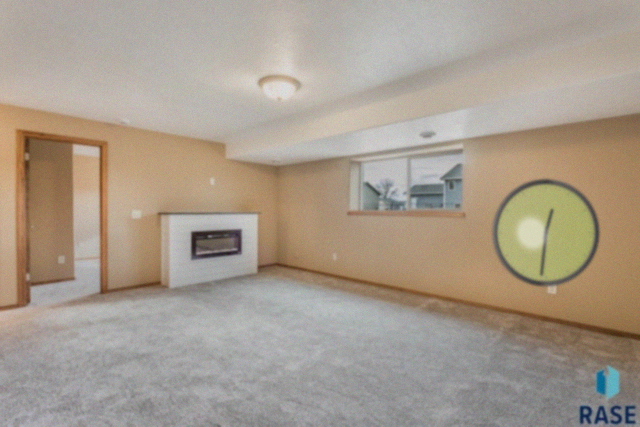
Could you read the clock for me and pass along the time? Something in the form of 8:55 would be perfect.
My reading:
12:31
